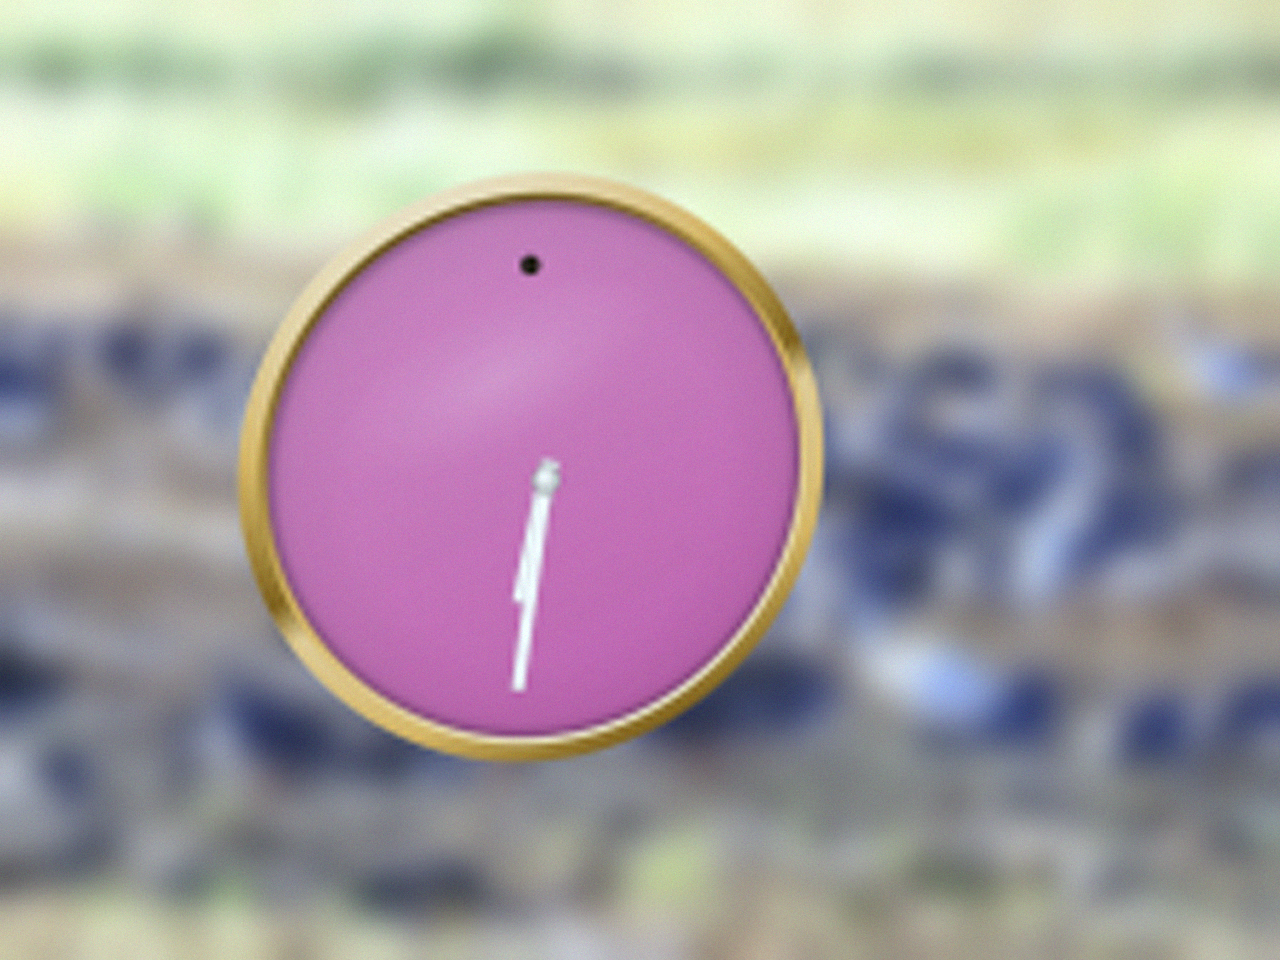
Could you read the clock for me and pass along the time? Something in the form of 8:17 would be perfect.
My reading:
6:32
